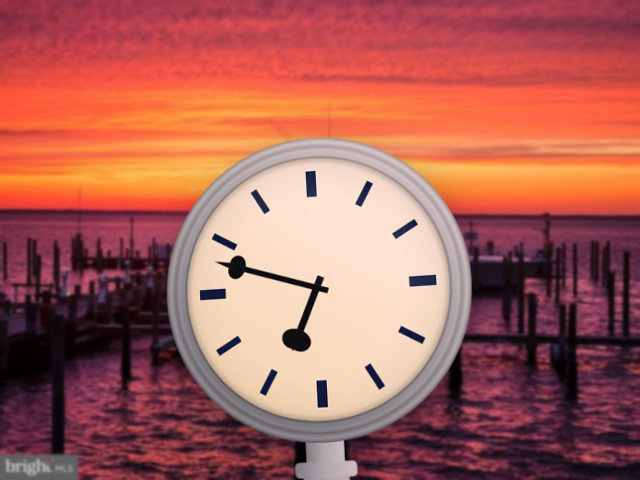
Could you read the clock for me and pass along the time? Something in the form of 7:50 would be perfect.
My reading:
6:48
